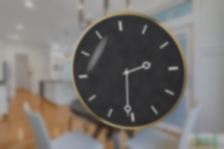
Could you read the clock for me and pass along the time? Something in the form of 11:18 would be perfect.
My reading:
2:31
